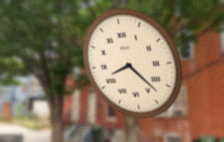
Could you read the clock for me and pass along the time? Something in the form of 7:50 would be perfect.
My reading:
8:23
